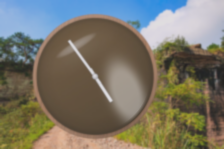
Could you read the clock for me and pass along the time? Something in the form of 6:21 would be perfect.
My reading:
4:54
